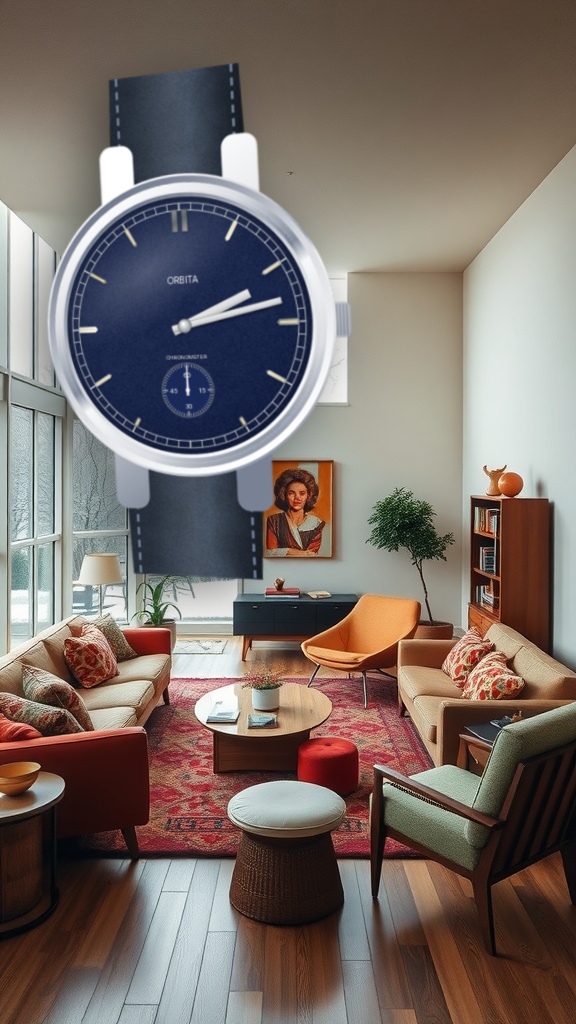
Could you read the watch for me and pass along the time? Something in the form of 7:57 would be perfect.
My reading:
2:13
